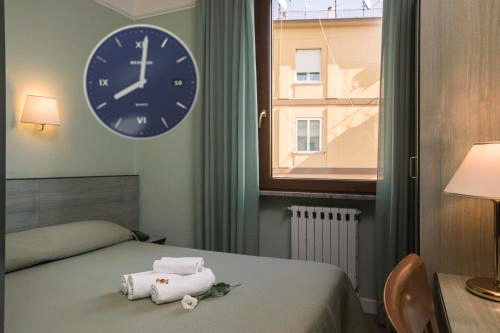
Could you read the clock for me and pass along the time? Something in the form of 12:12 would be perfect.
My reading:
8:01
